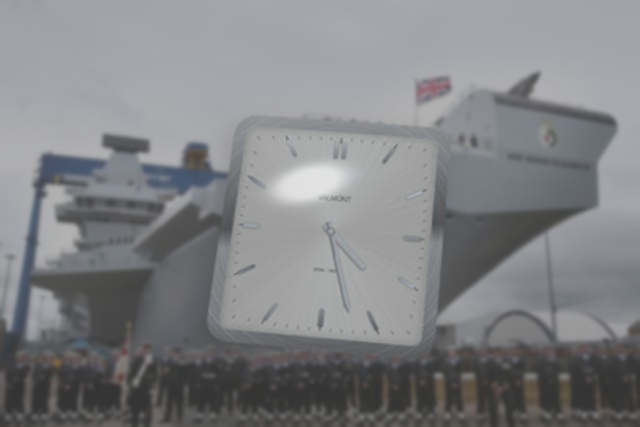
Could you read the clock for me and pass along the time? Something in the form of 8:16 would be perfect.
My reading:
4:27
